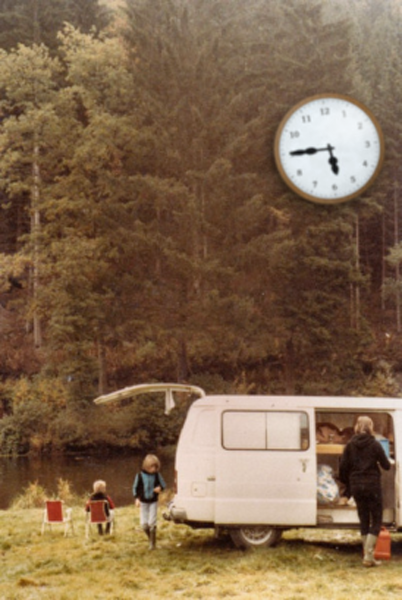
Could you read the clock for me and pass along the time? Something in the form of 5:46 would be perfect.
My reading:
5:45
